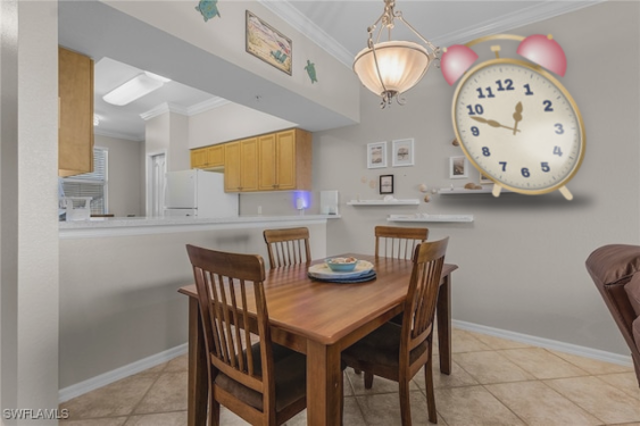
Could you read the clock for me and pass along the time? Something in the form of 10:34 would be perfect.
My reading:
12:48
